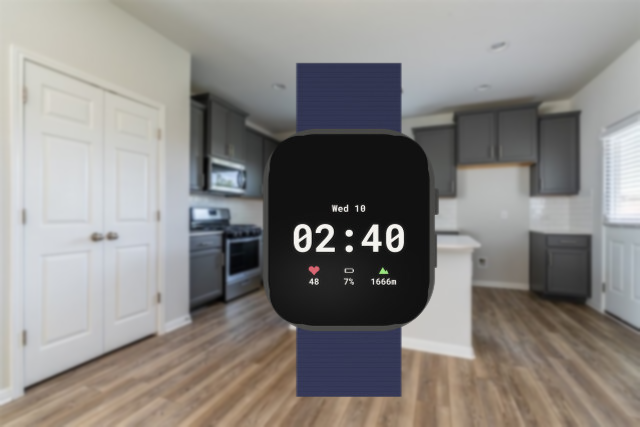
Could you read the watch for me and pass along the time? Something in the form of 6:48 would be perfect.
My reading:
2:40
